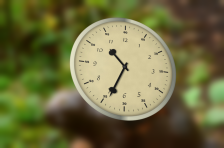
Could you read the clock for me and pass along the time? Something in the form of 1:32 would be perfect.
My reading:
10:34
